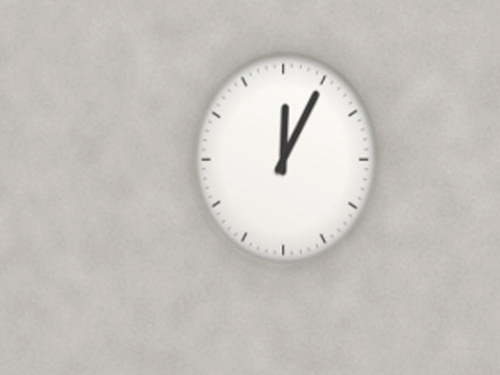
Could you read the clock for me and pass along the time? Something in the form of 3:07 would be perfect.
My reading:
12:05
